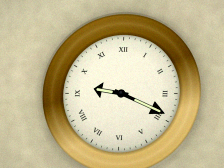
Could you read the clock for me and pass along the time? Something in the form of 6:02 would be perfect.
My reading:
9:19
